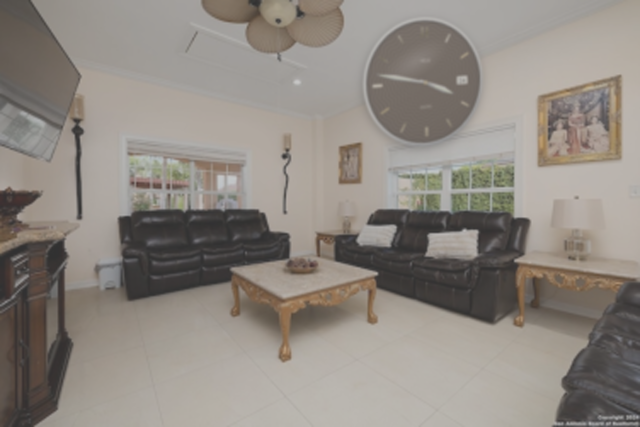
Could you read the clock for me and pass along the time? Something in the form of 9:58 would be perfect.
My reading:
3:47
